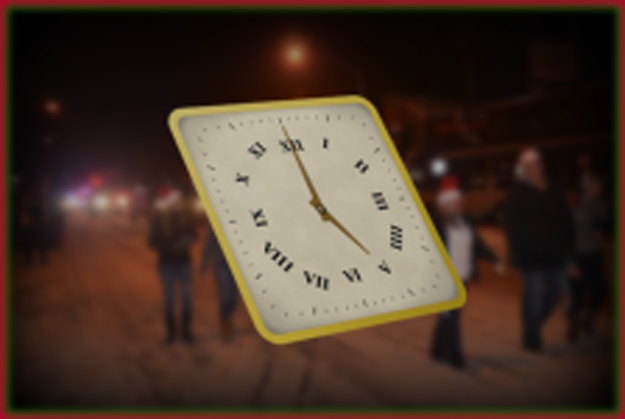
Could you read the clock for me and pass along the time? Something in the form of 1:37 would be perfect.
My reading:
5:00
